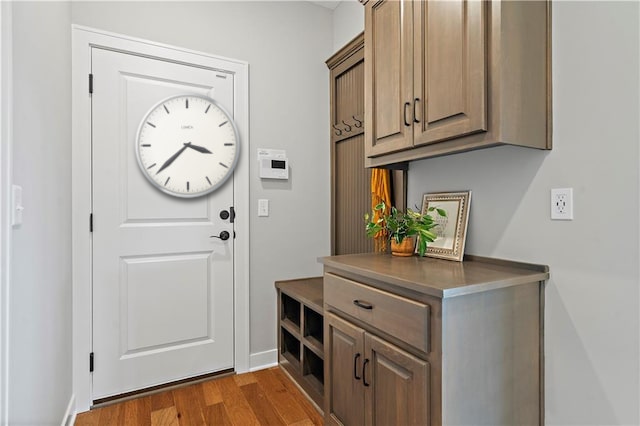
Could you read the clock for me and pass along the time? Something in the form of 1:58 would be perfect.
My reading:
3:38
